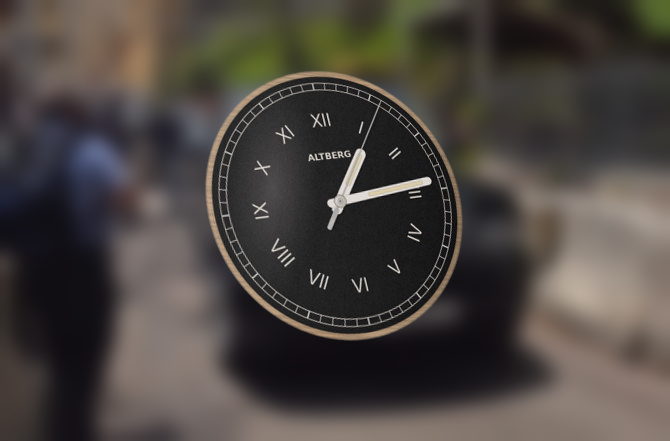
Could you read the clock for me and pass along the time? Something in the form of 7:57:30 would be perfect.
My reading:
1:14:06
